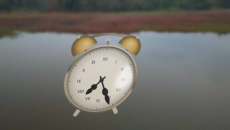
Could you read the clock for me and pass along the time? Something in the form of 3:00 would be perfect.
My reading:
7:26
